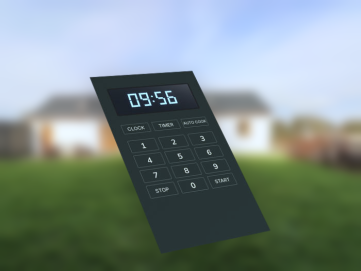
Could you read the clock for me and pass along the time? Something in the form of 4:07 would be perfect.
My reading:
9:56
